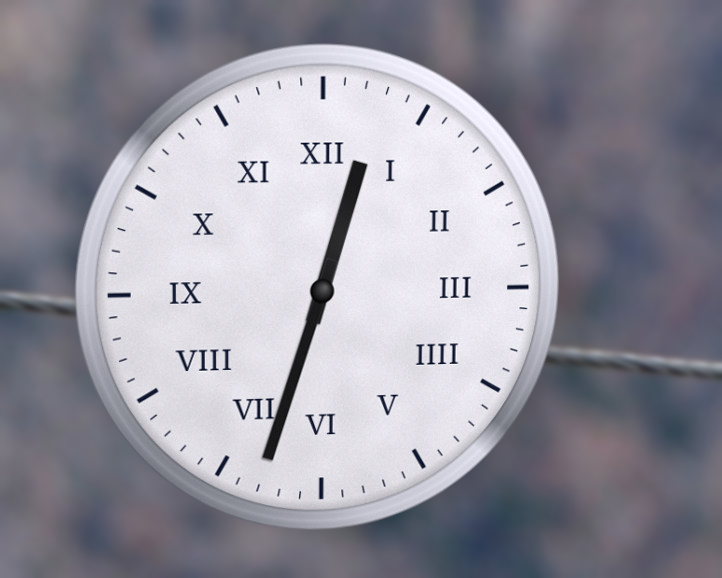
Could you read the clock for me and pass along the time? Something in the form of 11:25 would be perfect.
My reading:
12:33
